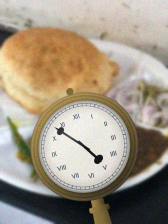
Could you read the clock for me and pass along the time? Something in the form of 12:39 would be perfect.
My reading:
4:53
